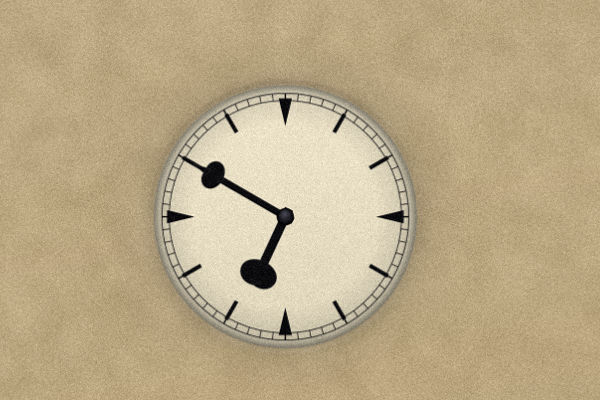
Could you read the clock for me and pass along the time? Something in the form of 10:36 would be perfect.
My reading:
6:50
